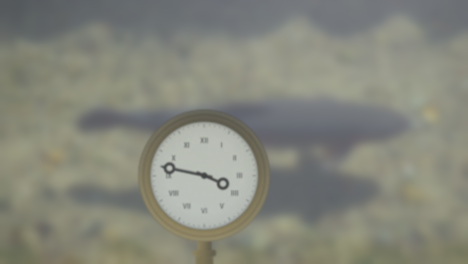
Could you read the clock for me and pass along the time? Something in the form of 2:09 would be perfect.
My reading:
3:47
